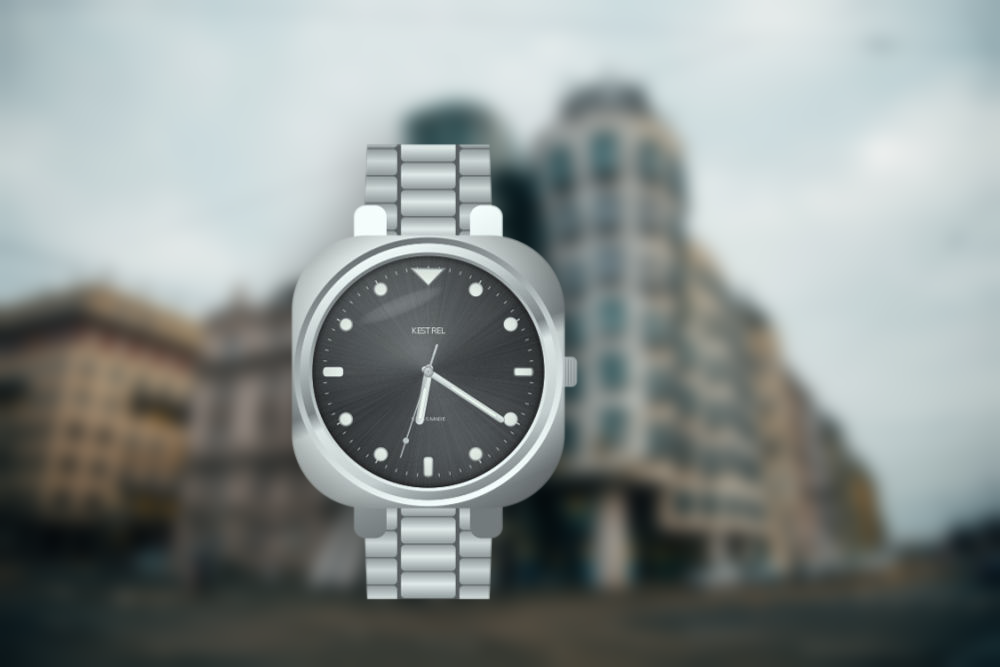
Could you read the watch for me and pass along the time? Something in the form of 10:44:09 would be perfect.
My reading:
6:20:33
